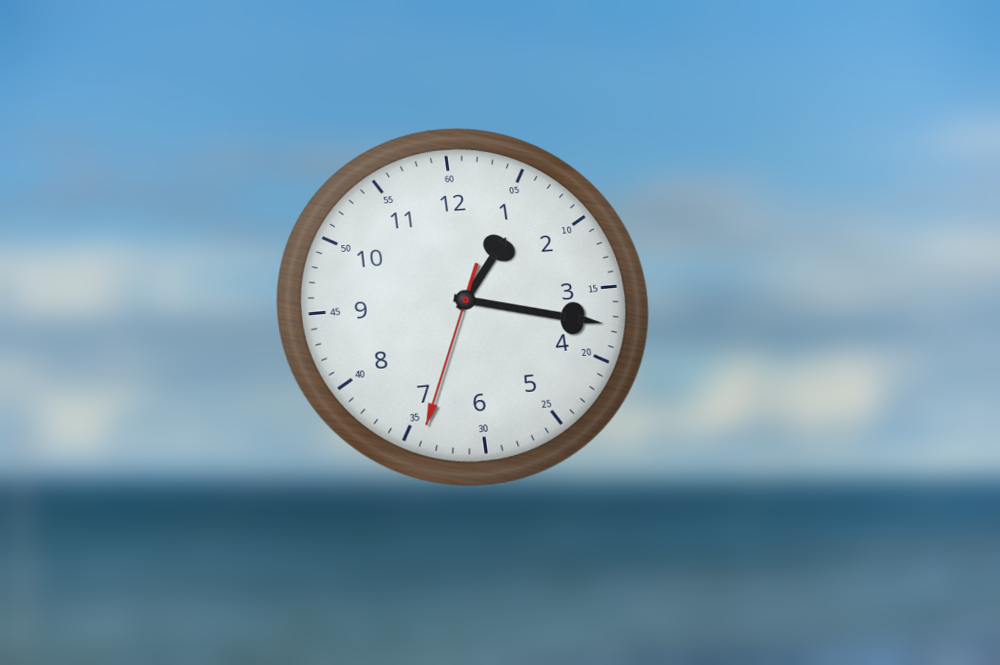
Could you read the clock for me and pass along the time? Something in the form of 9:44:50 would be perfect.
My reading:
1:17:34
